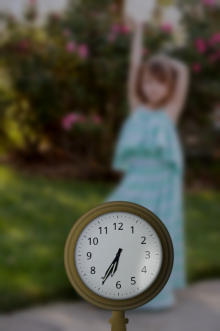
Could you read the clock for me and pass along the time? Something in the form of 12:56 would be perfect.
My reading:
6:35
